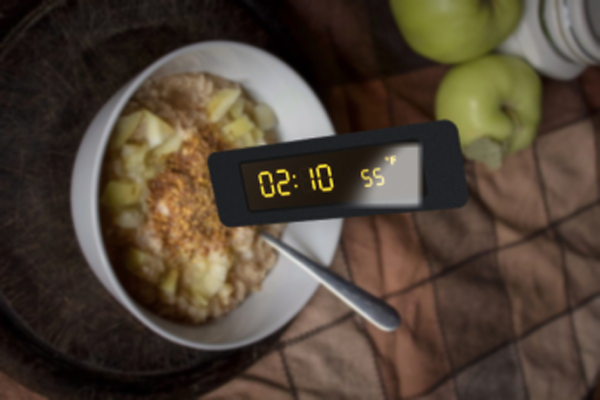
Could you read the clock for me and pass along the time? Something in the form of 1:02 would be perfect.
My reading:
2:10
